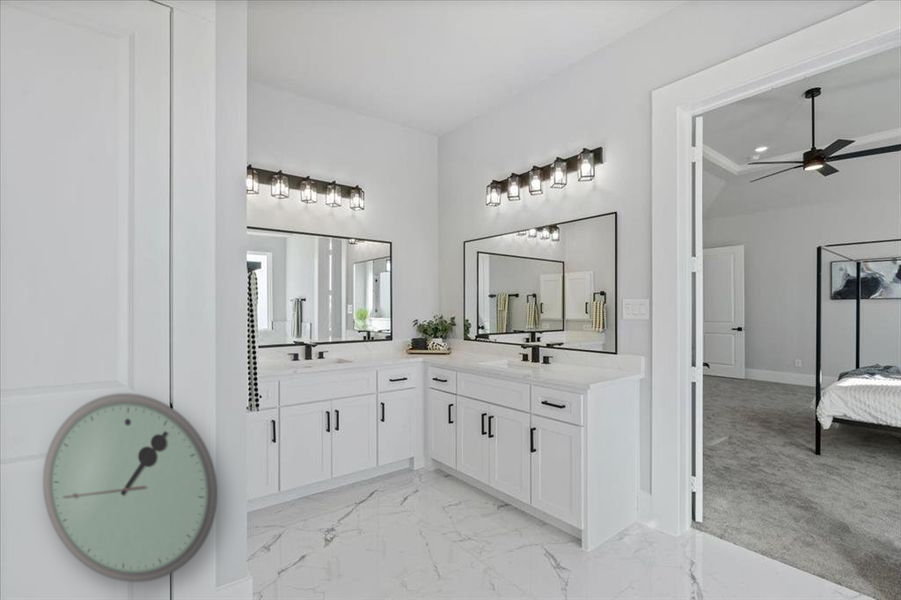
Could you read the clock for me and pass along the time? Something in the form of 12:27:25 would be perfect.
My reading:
1:05:43
